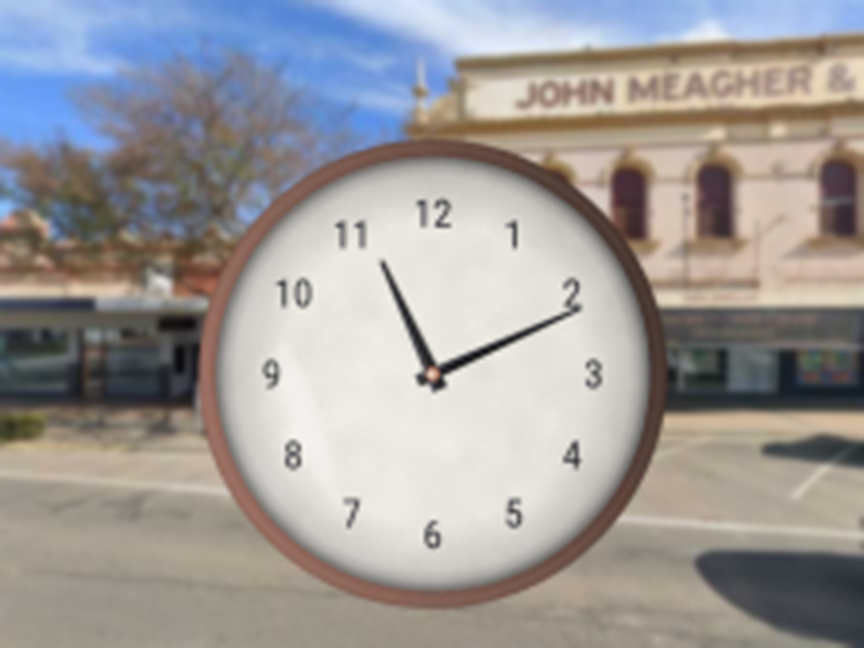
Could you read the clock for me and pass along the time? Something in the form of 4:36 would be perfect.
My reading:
11:11
